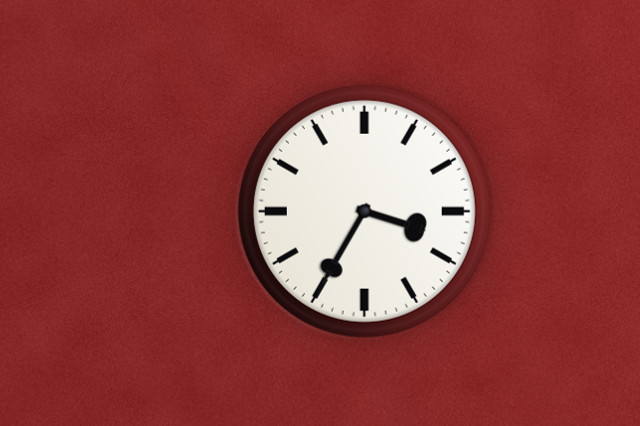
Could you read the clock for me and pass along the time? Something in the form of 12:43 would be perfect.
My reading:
3:35
